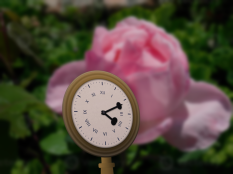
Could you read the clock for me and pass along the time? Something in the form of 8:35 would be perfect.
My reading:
4:11
